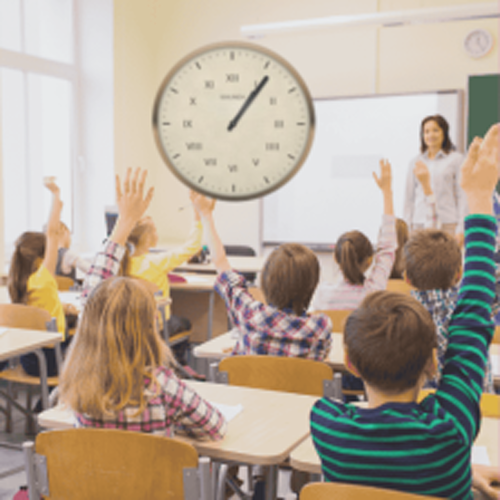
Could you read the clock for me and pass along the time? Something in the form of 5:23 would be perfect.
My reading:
1:06
